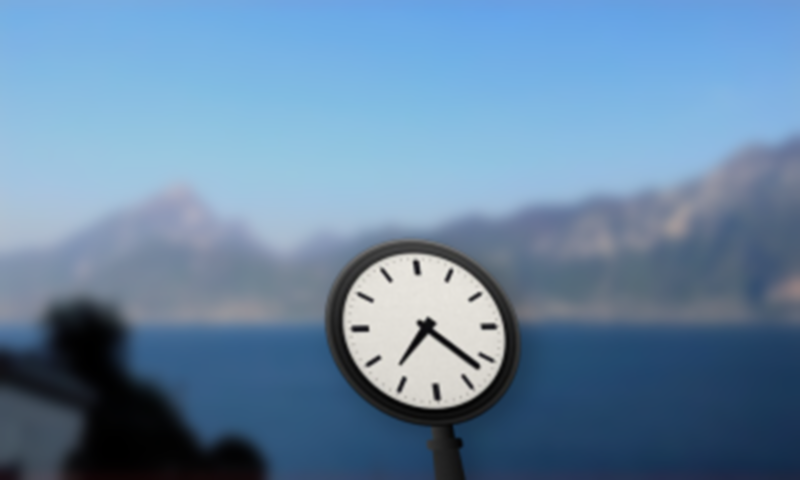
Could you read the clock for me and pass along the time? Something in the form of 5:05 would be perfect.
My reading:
7:22
